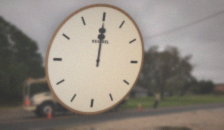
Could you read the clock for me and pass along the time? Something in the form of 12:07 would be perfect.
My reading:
12:00
